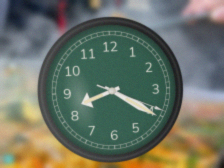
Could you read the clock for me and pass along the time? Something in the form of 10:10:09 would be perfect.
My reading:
8:20:19
